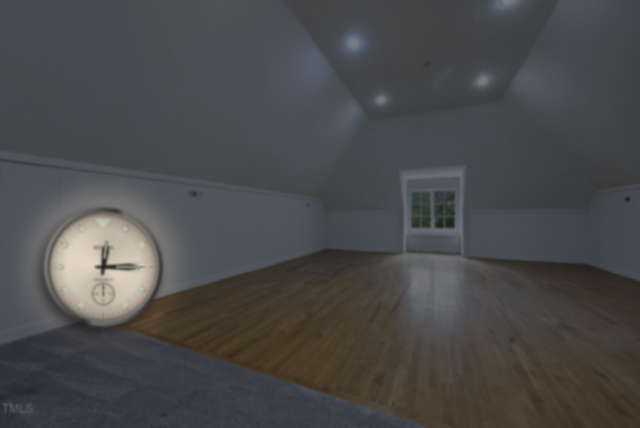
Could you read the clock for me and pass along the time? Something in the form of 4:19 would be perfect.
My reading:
12:15
